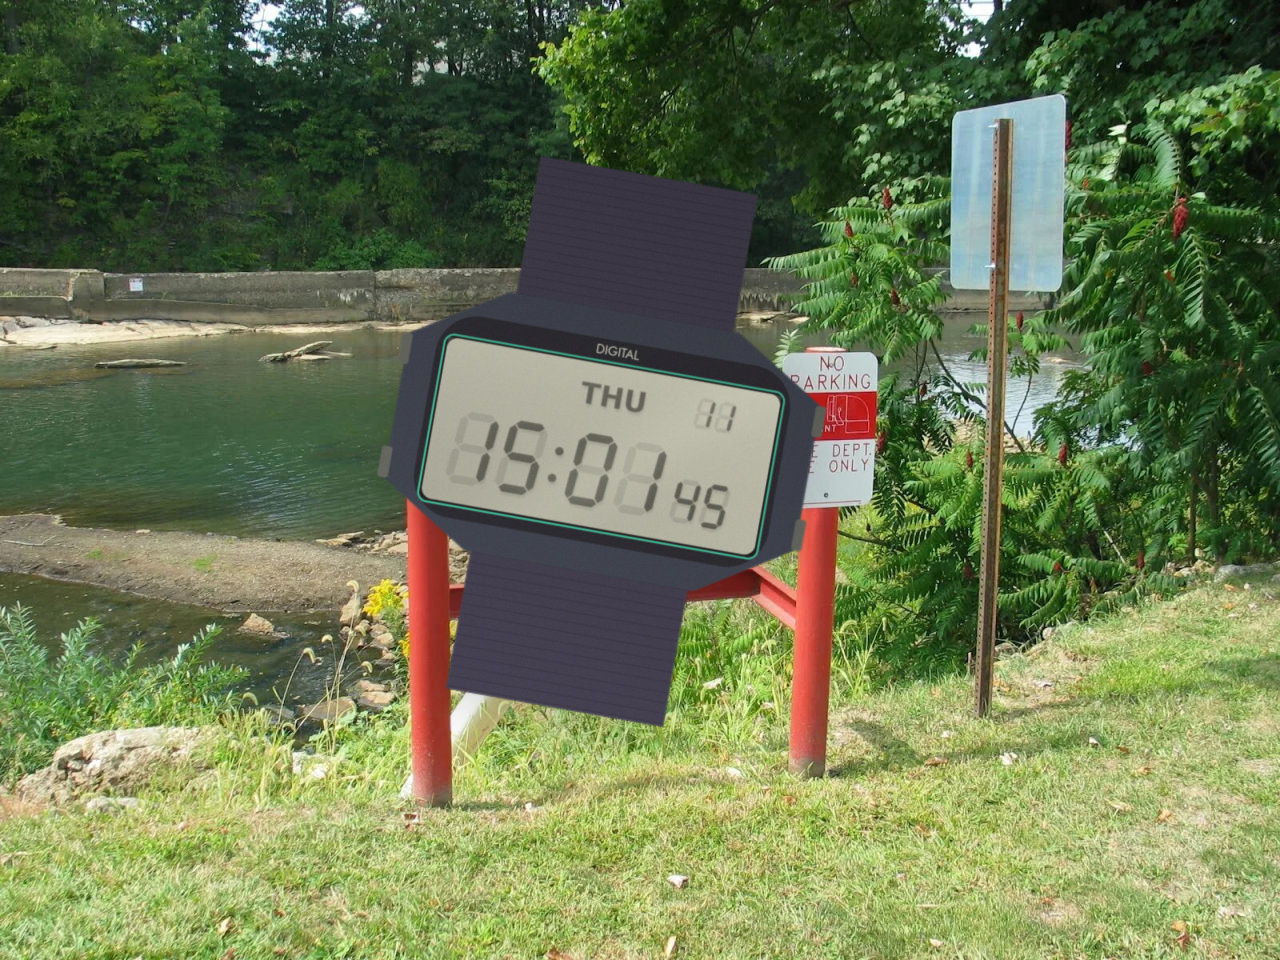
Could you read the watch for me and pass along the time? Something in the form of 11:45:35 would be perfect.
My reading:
15:01:45
